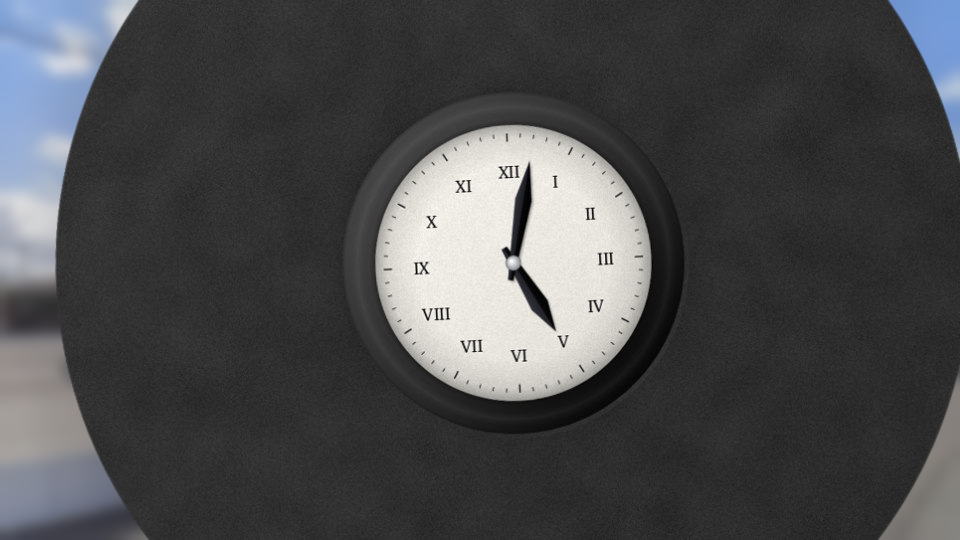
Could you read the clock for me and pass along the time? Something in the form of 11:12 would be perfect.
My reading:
5:02
